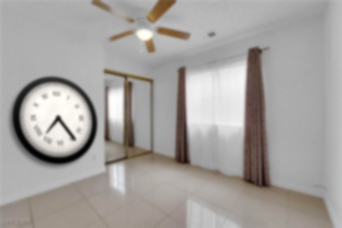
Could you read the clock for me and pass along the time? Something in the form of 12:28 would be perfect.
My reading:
7:24
